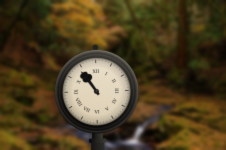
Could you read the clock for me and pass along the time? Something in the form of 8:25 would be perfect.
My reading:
10:54
